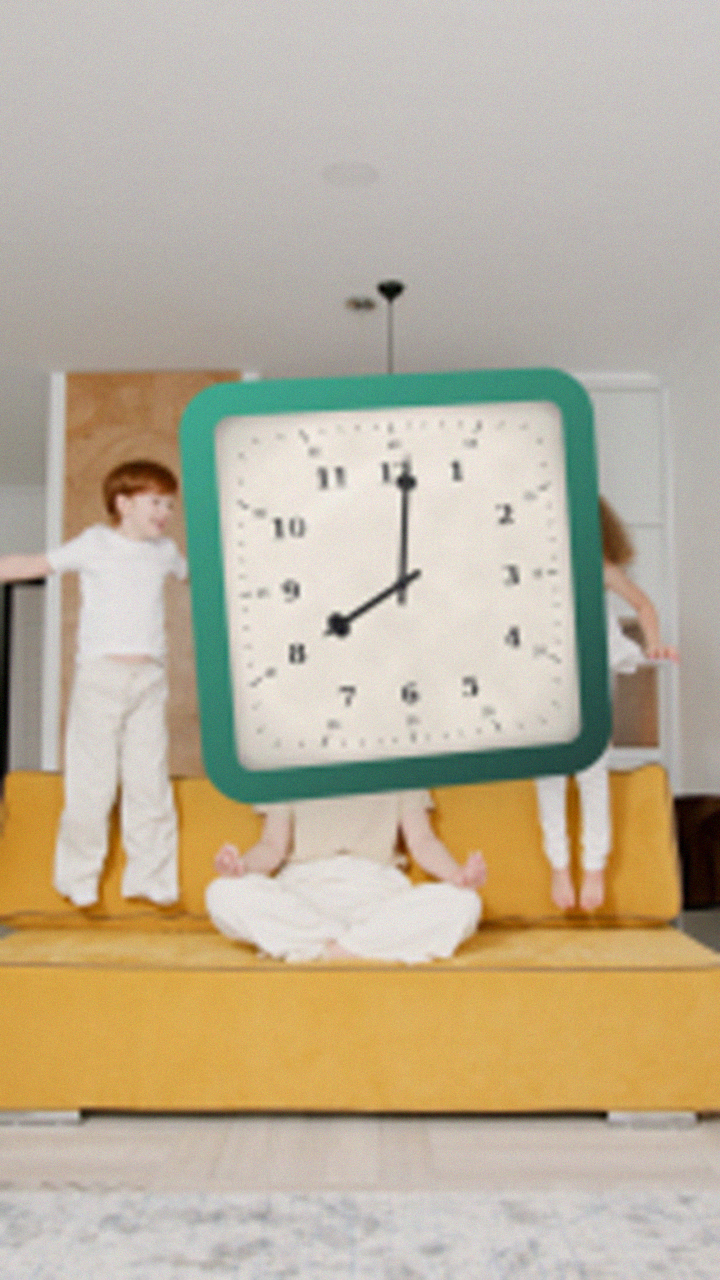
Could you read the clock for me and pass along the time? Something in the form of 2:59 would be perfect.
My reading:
8:01
